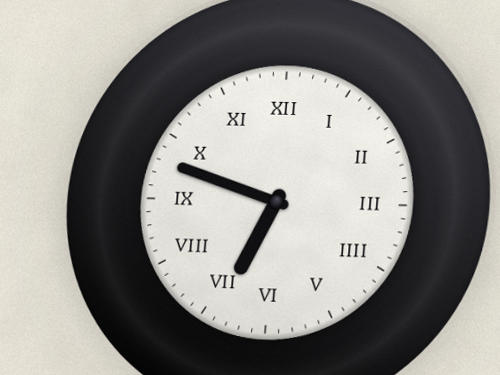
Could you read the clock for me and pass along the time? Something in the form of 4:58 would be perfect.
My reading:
6:48
